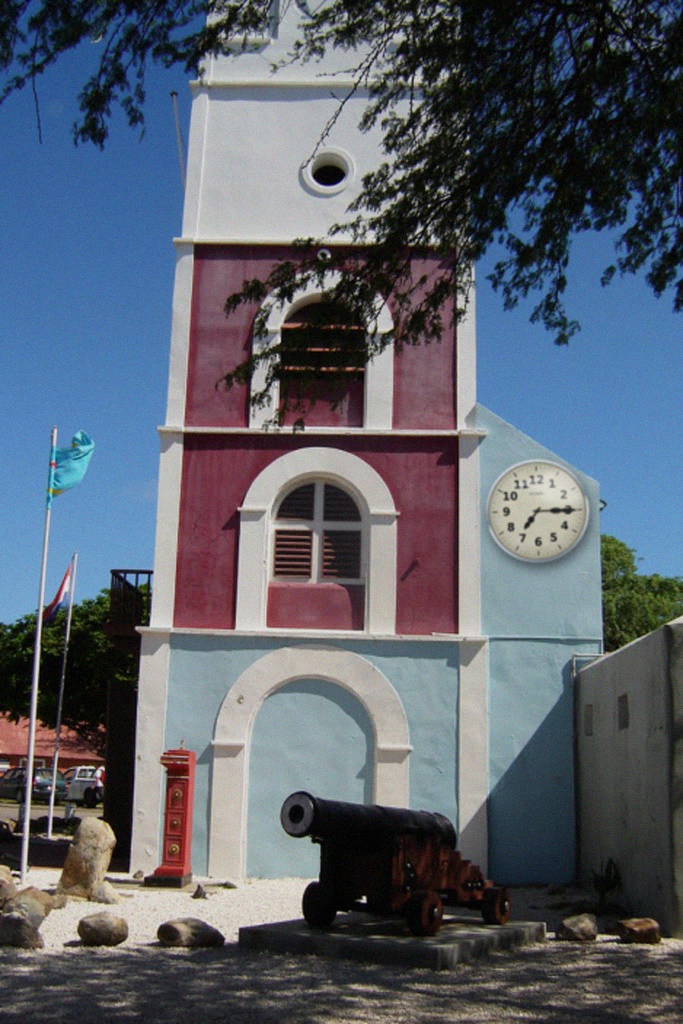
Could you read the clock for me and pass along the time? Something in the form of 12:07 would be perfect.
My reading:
7:15
